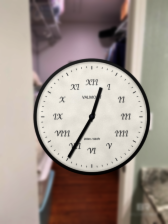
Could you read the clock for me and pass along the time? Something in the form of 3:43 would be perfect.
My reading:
12:35
